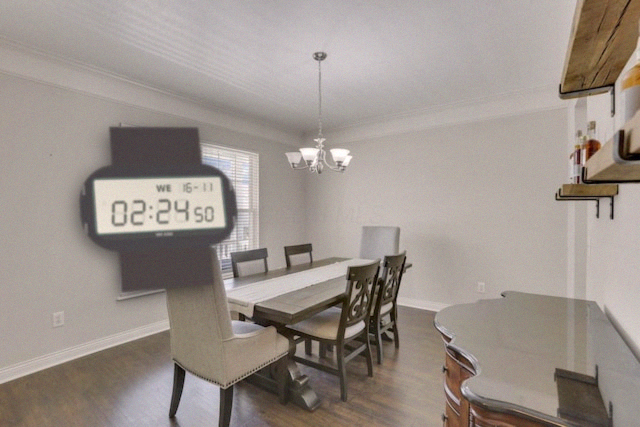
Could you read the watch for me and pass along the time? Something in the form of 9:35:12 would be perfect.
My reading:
2:24:50
